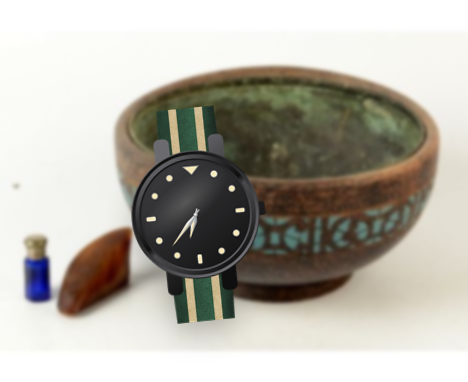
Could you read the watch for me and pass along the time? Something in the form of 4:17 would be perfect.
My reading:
6:37
